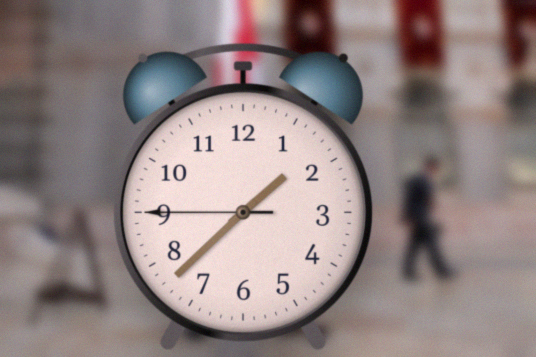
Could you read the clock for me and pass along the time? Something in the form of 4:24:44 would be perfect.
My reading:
1:37:45
